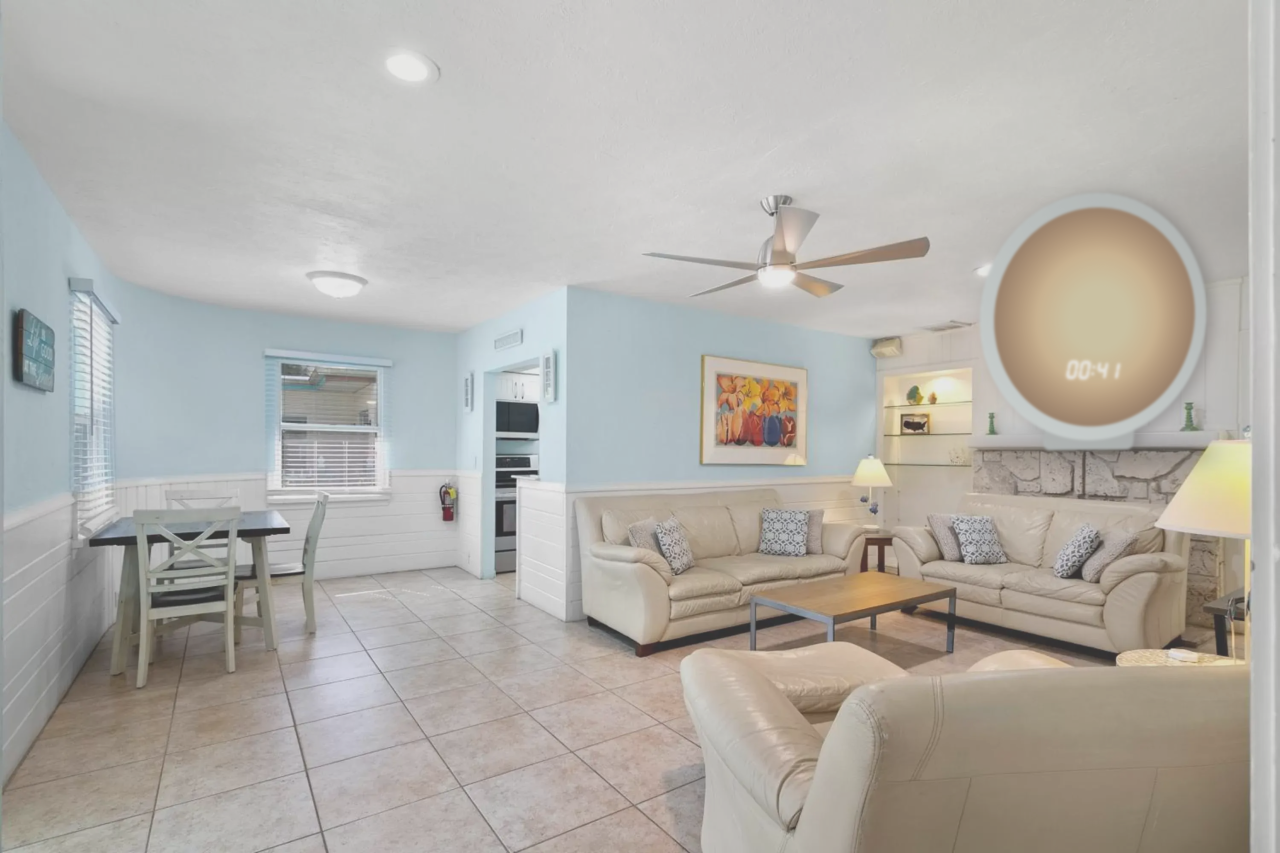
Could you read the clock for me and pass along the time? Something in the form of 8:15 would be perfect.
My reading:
0:41
